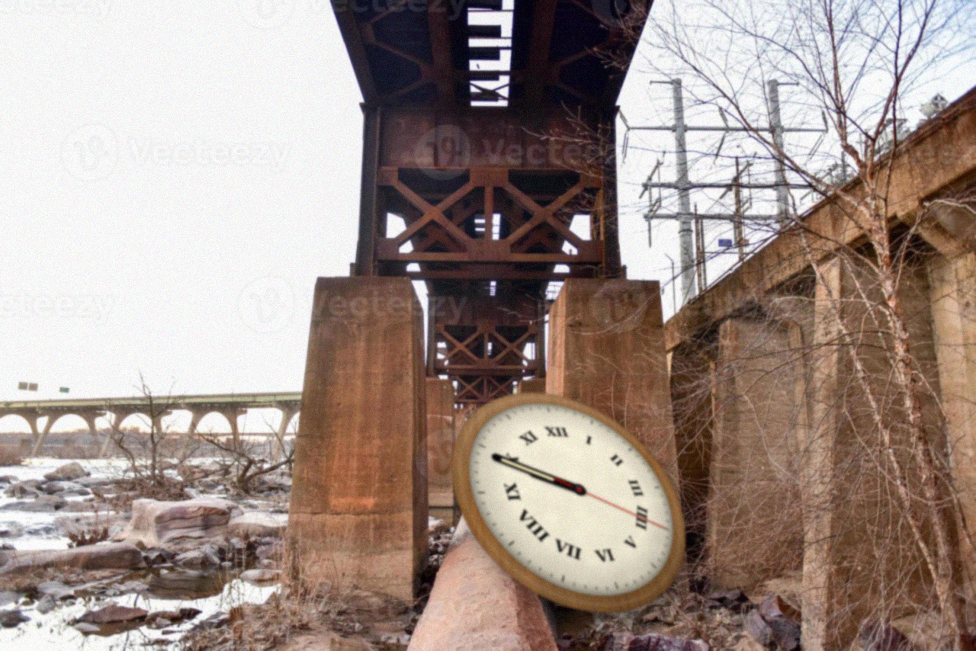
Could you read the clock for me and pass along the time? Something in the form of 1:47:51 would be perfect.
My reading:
9:49:20
